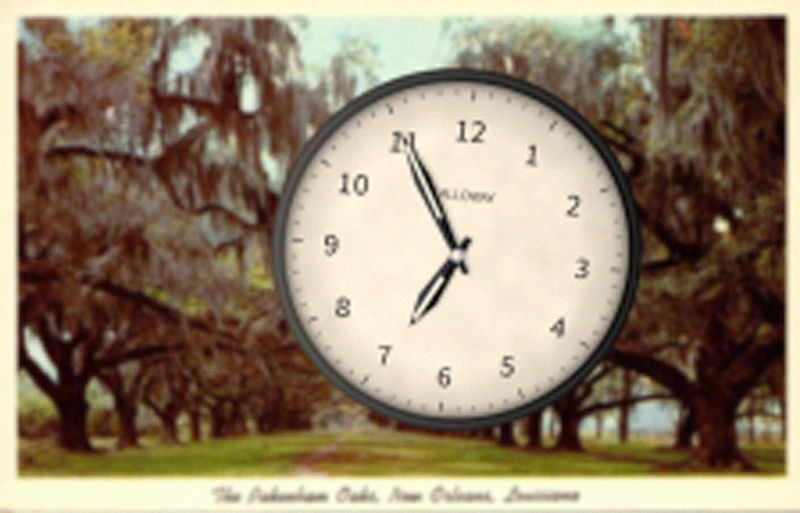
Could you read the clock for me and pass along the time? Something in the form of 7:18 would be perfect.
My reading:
6:55
